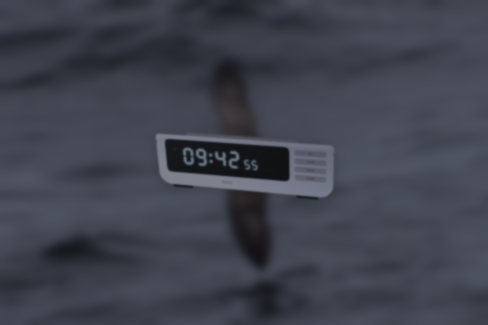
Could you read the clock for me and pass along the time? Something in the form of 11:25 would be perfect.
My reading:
9:42
